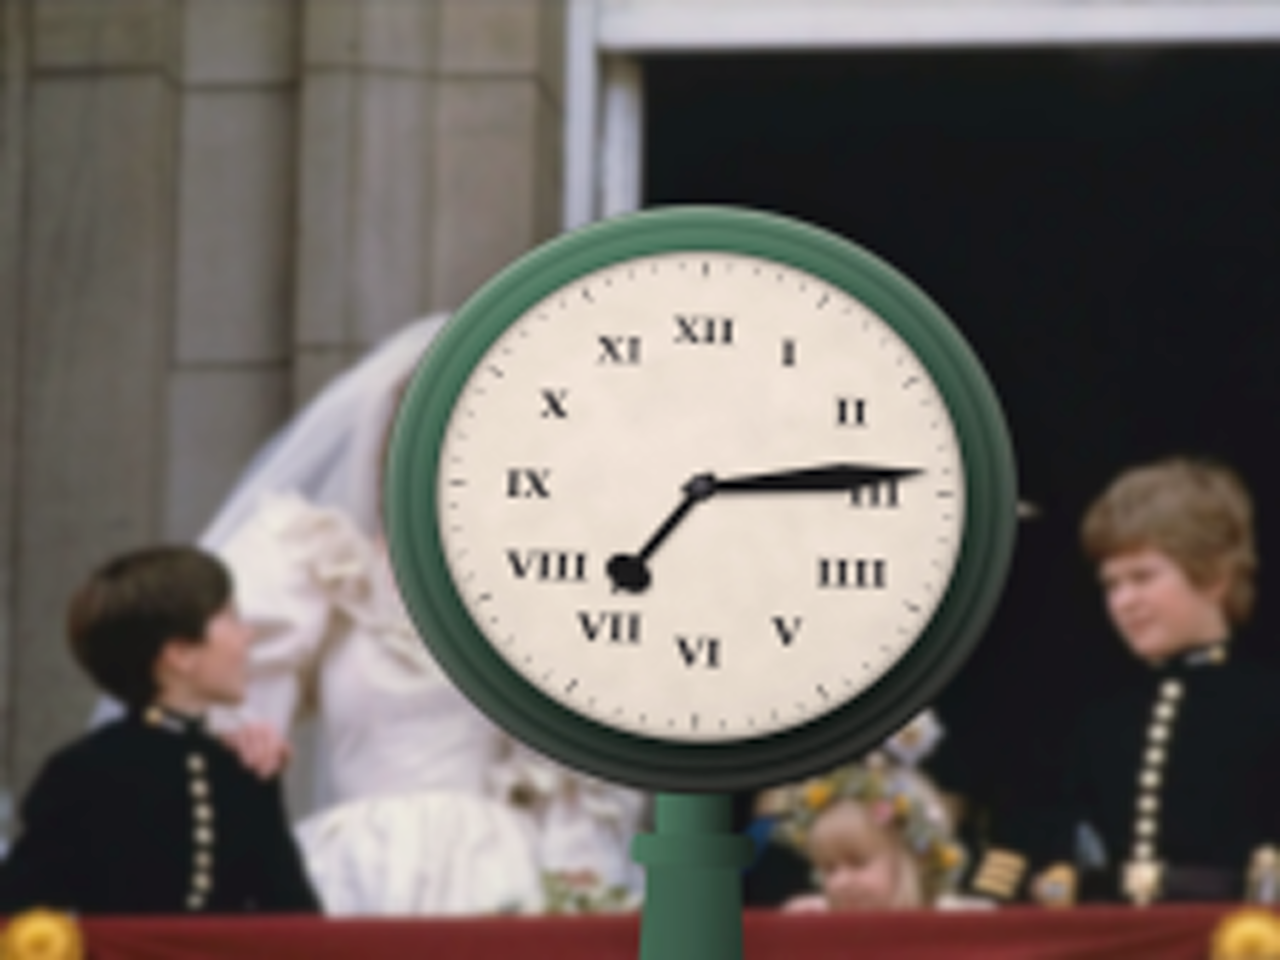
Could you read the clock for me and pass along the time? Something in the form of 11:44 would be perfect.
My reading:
7:14
